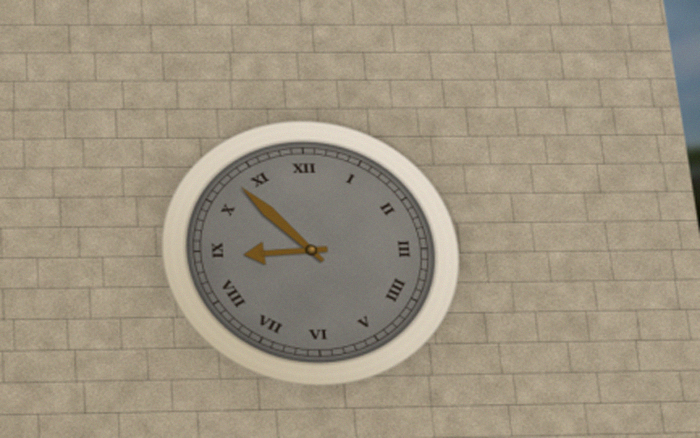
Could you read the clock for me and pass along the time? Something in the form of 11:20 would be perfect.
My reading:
8:53
